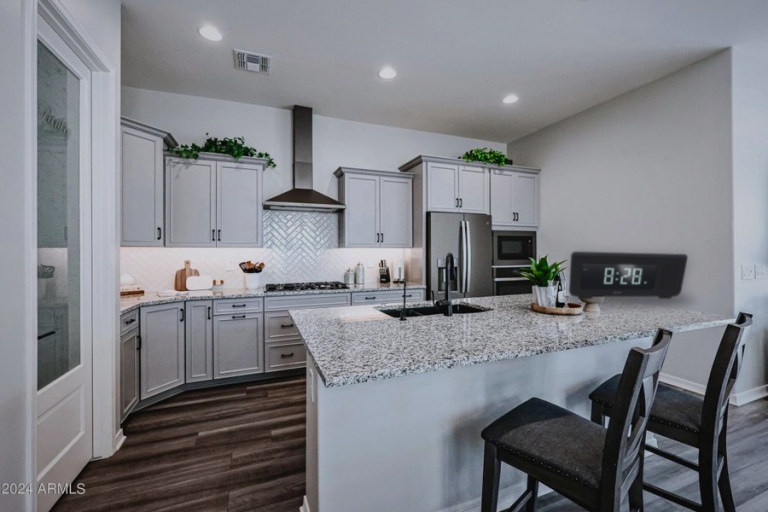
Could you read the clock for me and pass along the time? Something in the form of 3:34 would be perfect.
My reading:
8:28
